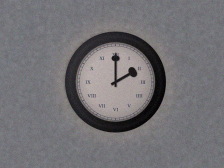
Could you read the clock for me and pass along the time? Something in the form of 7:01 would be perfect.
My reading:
2:00
